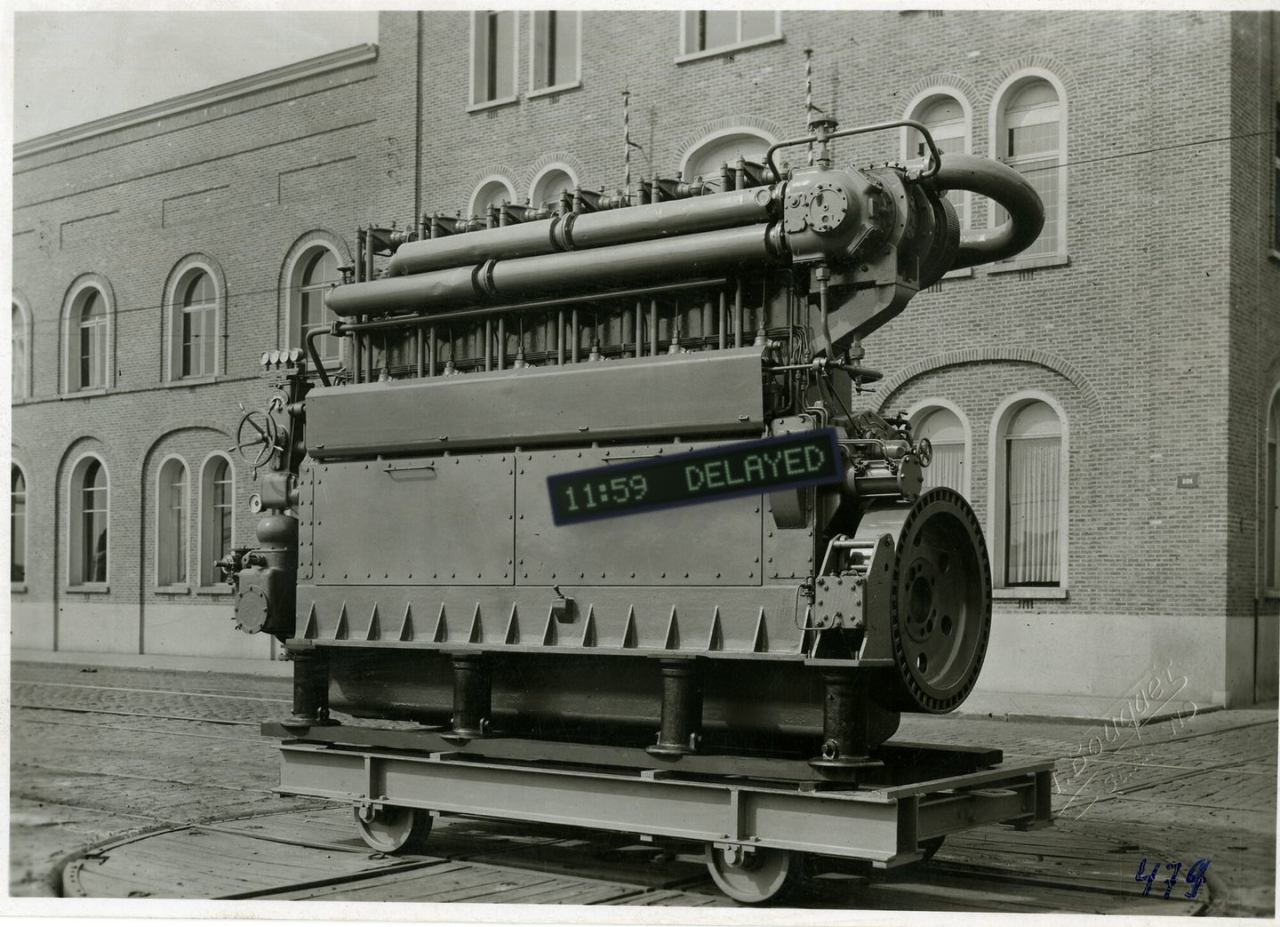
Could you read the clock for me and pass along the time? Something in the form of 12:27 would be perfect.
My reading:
11:59
